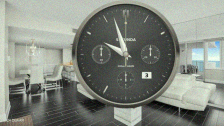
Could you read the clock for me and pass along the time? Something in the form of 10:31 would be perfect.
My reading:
9:57
